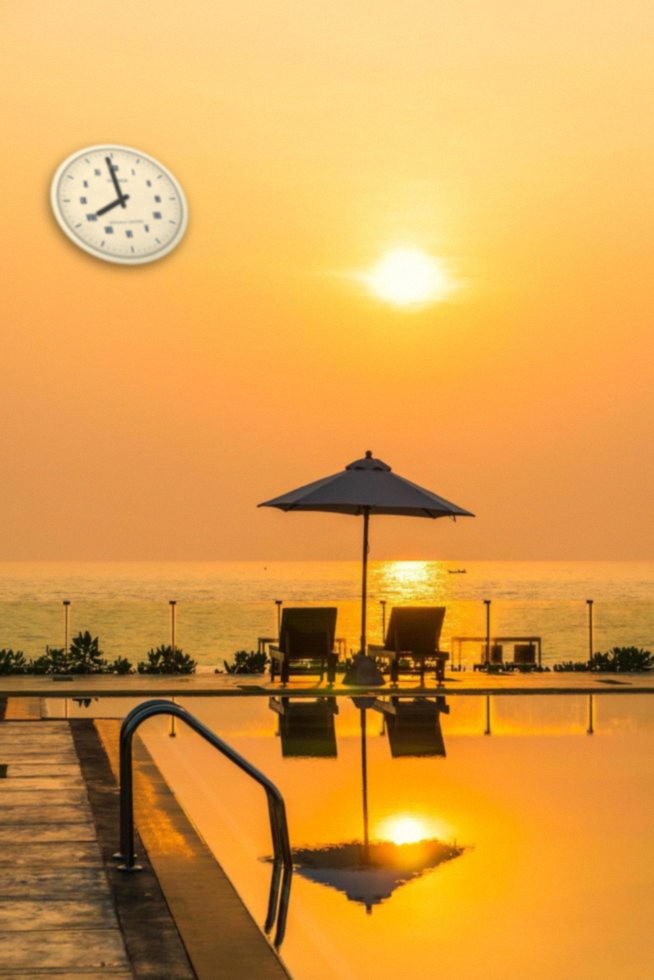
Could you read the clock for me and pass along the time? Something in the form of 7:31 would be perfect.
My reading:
7:59
